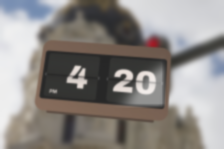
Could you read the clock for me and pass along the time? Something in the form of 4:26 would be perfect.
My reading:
4:20
